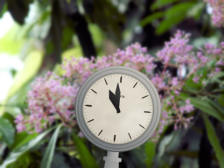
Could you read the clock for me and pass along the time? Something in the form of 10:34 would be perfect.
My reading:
10:59
